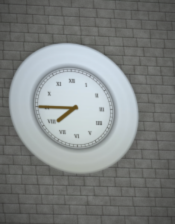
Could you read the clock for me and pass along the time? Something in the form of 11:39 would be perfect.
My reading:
7:45
